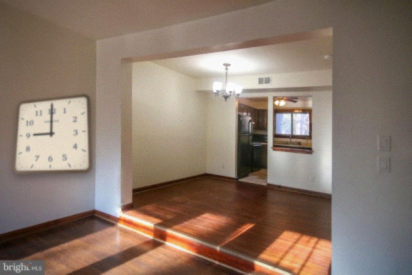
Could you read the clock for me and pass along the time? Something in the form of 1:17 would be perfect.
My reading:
9:00
